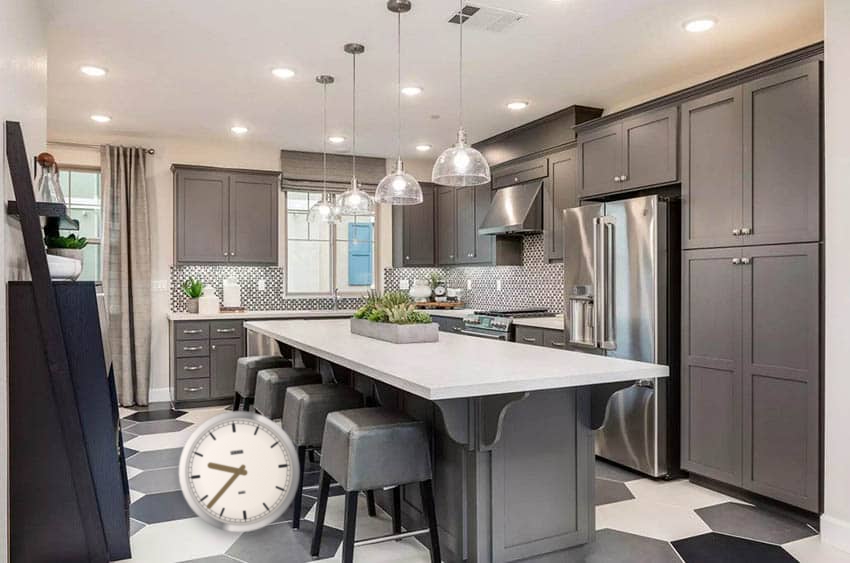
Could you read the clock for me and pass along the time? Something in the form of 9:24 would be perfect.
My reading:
9:38
